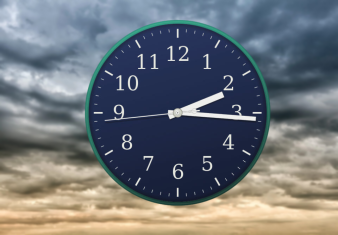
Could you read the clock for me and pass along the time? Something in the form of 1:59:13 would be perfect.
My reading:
2:15:44
